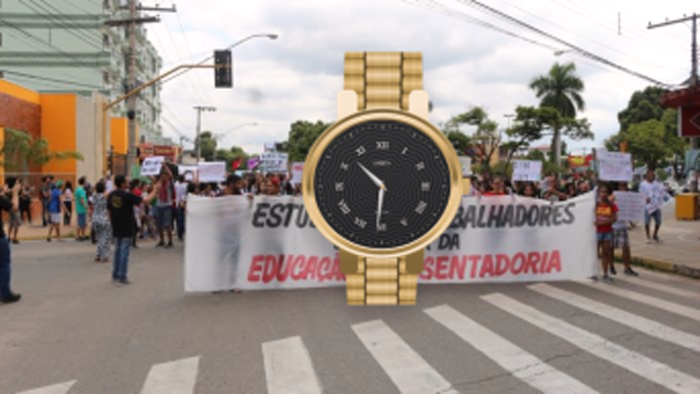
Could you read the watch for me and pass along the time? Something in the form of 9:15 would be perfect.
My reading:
10:31
